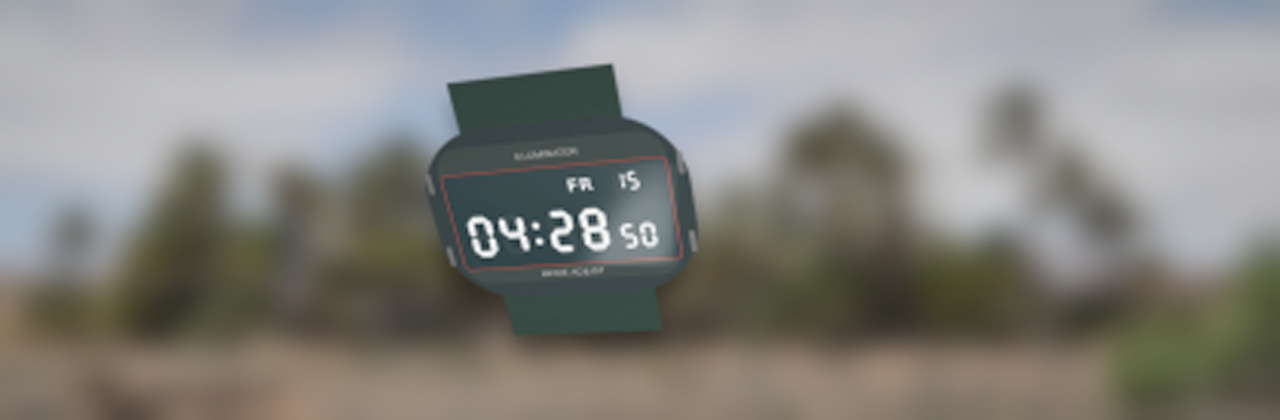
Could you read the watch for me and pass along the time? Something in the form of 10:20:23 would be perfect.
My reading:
4:28:50
